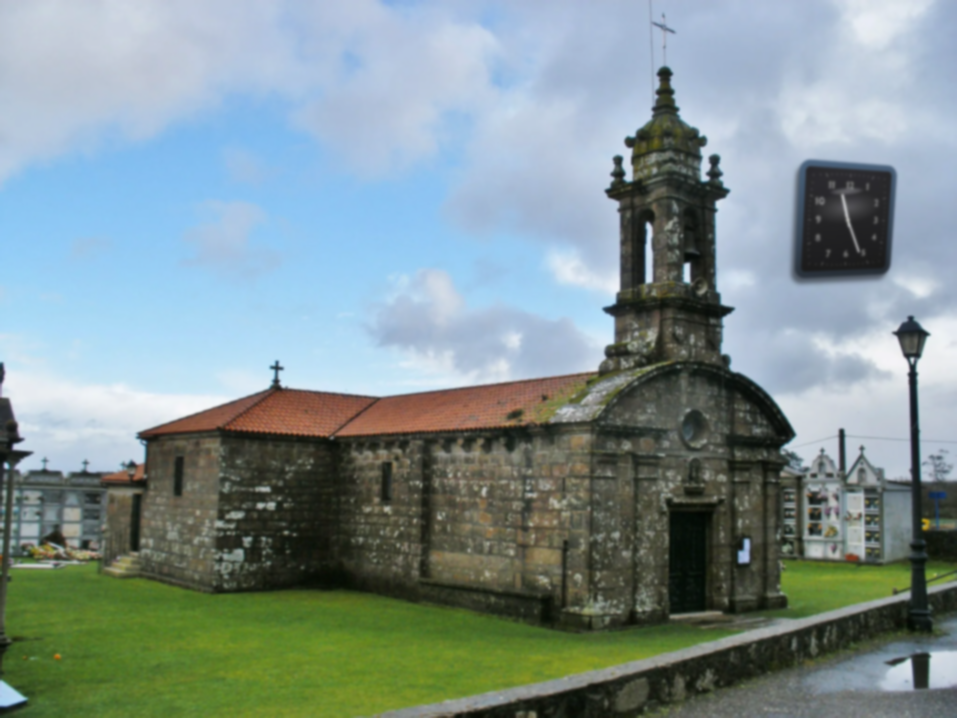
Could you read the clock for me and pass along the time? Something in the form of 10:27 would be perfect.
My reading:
11:26
